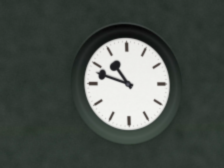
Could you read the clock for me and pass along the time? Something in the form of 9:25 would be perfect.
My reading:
10:48
